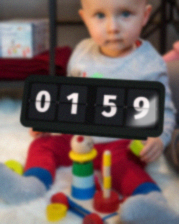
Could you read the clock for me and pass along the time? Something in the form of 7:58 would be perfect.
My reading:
1:59
